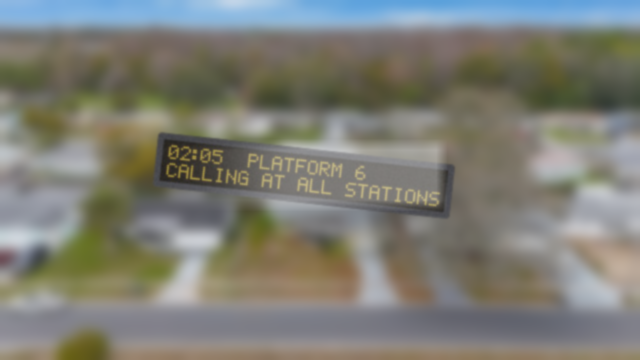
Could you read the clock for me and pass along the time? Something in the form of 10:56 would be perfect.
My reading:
2:05
